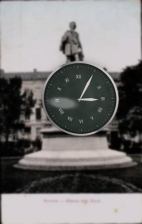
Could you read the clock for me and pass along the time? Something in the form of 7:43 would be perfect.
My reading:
3:05
